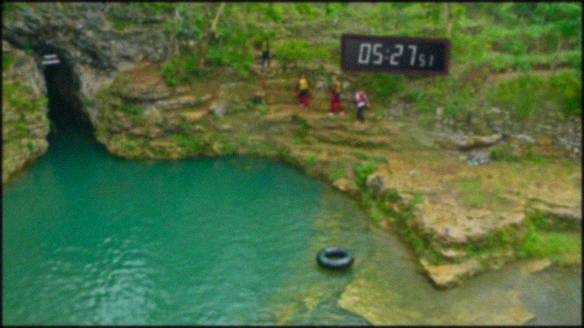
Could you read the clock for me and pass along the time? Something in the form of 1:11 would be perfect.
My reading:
5:27
